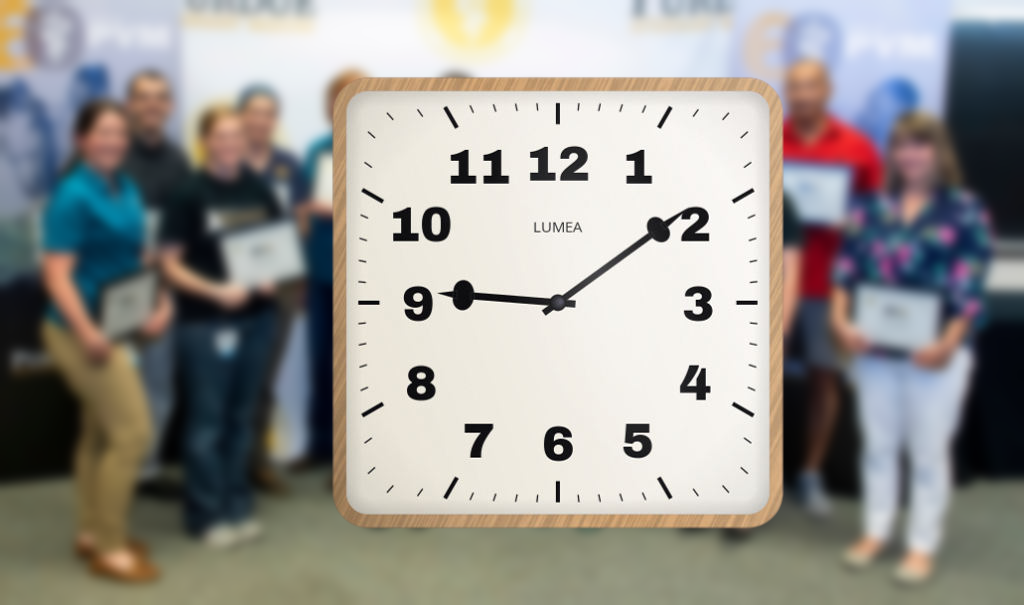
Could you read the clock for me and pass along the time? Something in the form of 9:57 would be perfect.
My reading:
9:09
